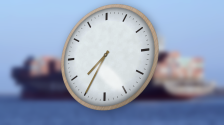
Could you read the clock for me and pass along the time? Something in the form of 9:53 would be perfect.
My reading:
7:35
